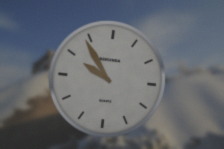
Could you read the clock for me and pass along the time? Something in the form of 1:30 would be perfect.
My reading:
9:54
